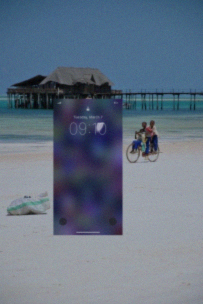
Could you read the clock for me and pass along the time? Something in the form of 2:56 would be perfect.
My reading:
9:10
